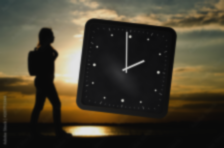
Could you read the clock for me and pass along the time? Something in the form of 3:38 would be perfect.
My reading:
1:59
